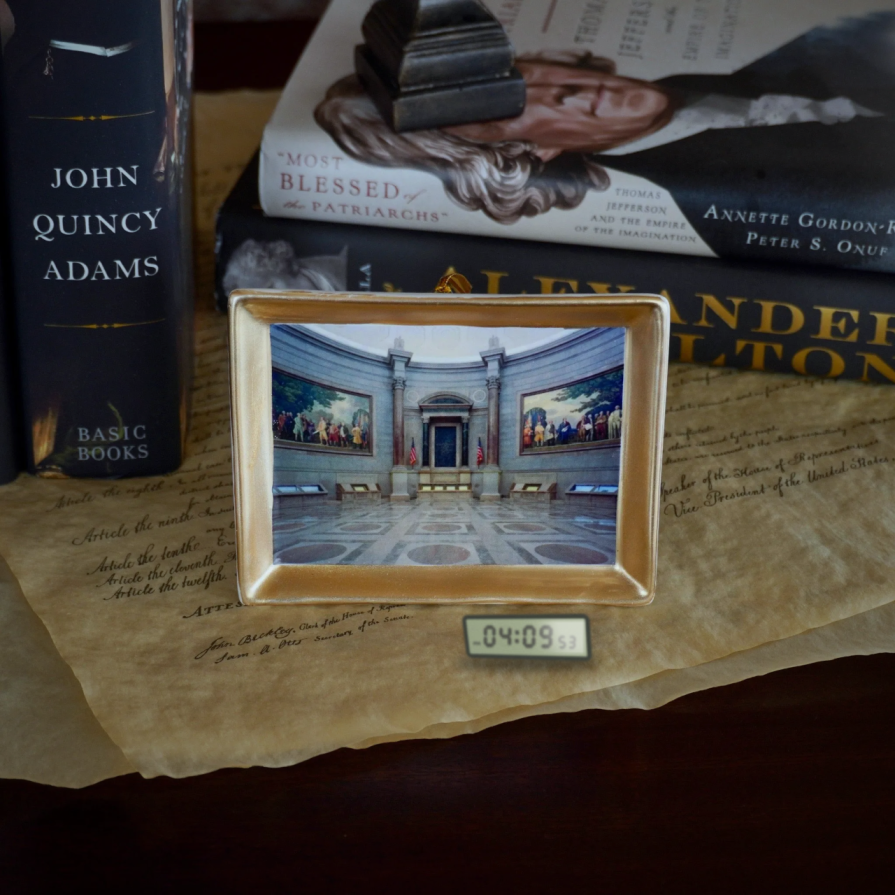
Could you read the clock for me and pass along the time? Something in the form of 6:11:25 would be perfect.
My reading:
4:09:53
